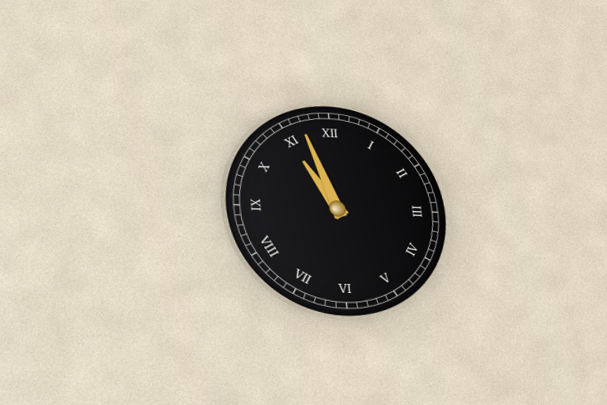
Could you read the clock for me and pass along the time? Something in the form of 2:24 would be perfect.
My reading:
10:57
